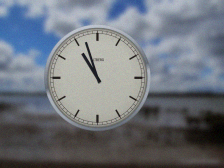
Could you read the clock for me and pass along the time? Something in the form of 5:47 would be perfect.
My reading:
10:57
